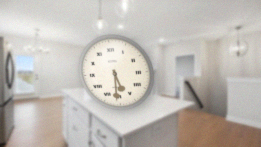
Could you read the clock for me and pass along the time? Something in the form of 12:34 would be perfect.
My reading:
5:31
